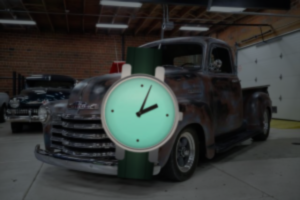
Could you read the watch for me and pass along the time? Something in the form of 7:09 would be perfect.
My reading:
2:03
